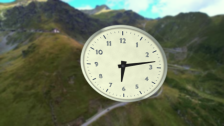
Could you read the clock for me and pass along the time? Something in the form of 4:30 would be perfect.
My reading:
6:13
